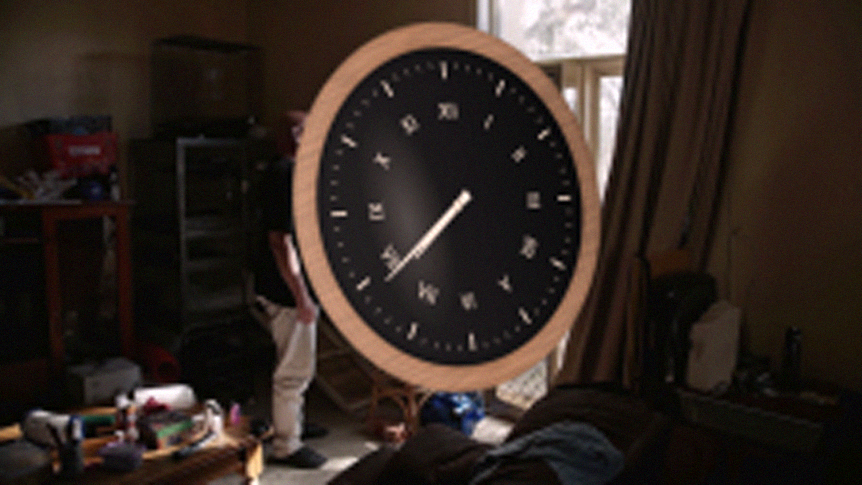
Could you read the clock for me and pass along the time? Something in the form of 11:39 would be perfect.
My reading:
7:39
